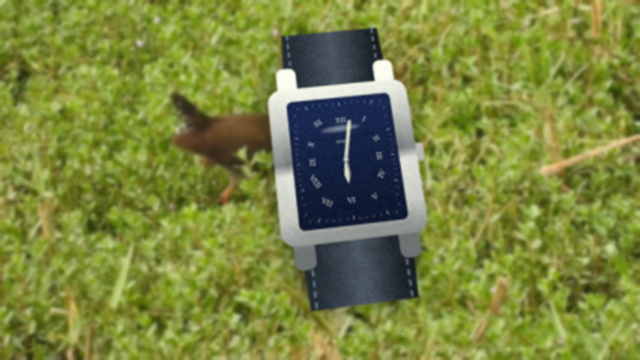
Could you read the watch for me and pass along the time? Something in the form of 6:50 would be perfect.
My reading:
6:02
